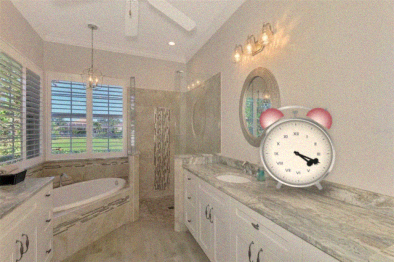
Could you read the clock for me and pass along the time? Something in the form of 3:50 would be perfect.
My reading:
4:19
